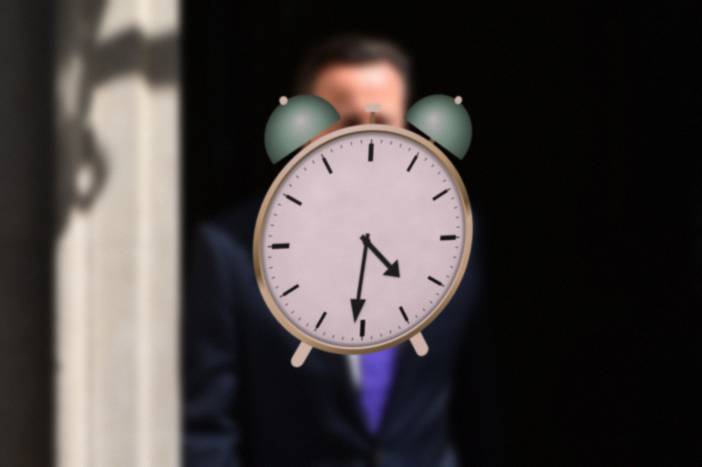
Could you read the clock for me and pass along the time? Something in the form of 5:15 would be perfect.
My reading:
4:31
